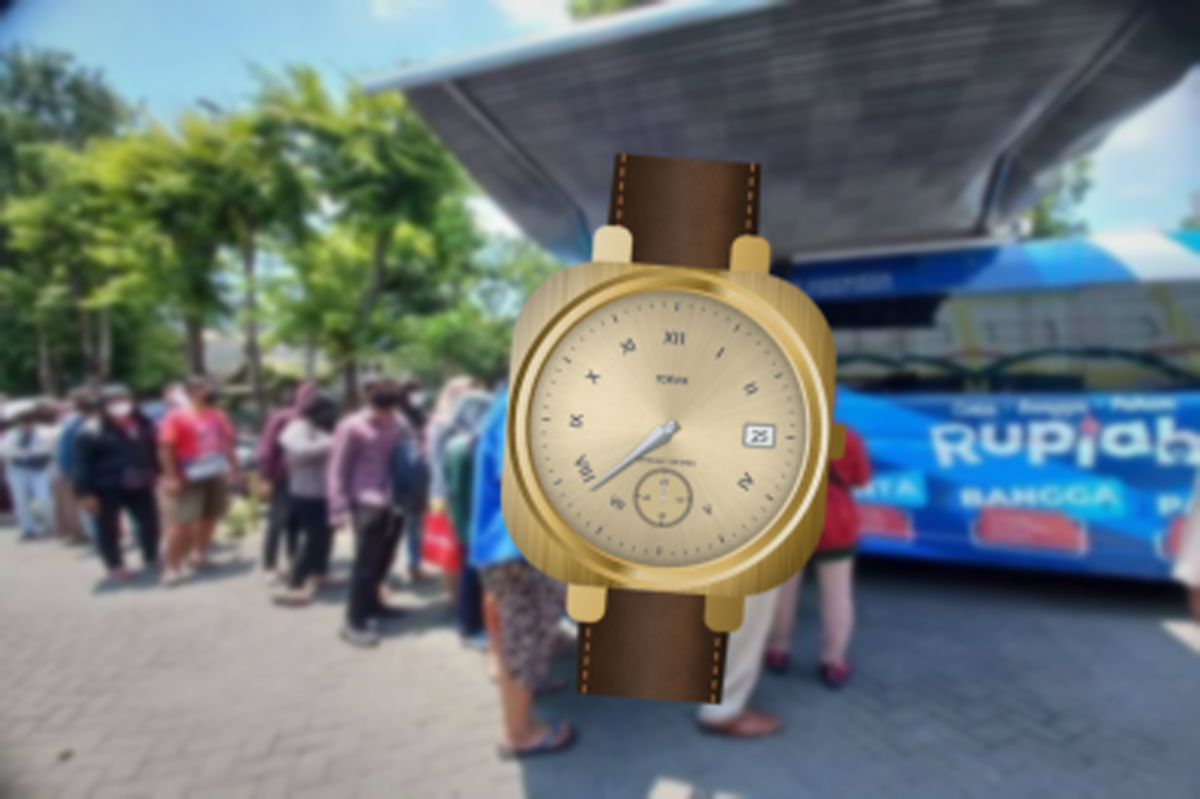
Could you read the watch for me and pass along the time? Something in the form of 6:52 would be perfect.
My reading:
7:38
